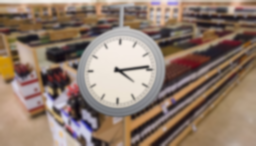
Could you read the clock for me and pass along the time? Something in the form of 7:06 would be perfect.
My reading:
4:14
